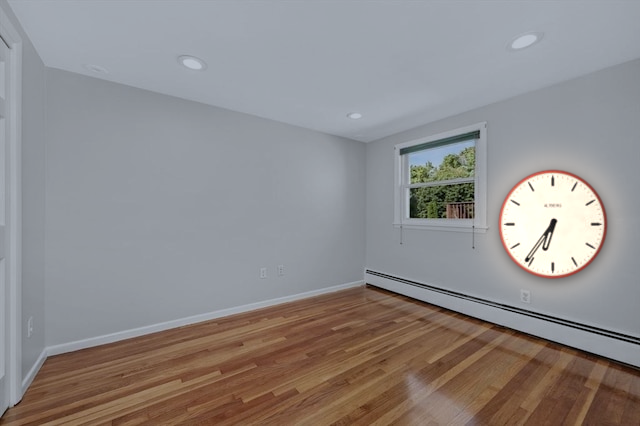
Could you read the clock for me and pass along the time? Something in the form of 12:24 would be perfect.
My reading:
6:36
